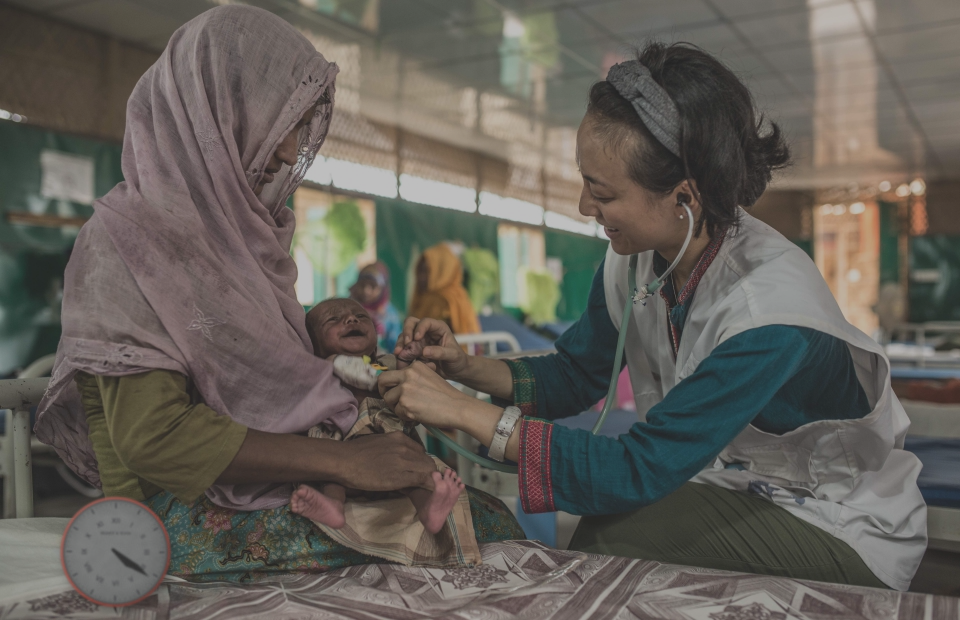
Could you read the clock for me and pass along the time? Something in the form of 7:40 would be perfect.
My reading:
4:21
